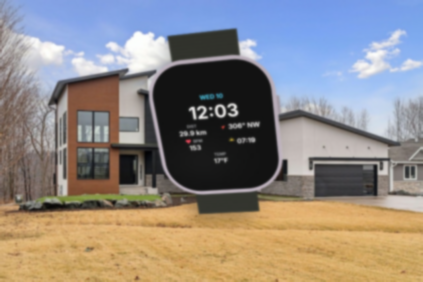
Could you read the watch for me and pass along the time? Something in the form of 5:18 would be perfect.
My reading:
12:03
